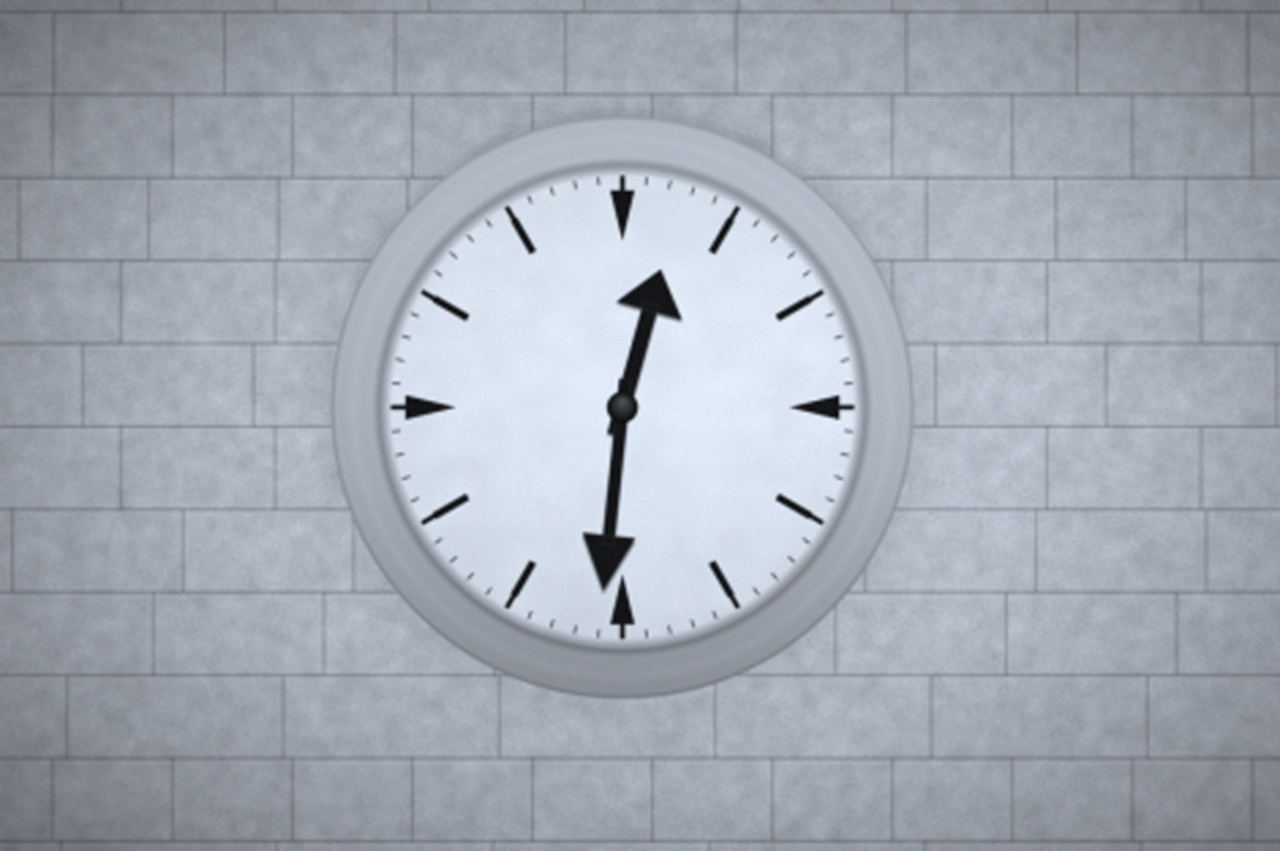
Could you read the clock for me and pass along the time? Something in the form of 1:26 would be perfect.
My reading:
12:31
